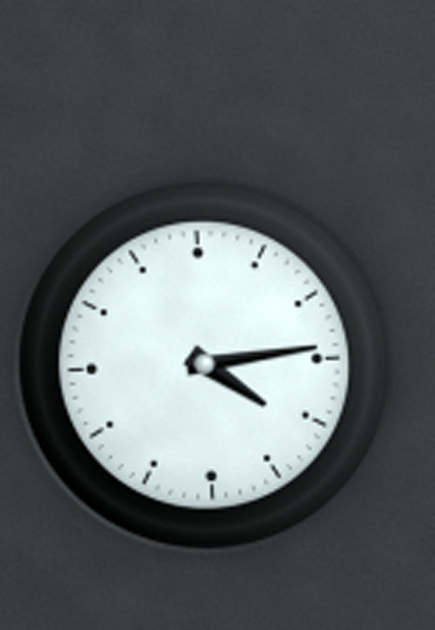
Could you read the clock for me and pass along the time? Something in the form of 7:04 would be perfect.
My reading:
4:14
